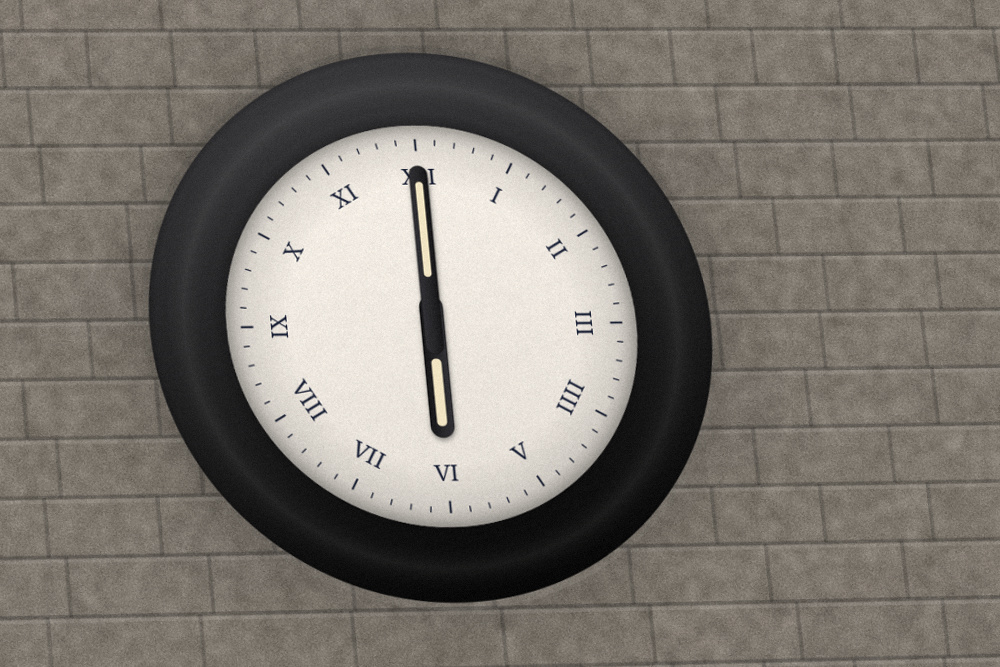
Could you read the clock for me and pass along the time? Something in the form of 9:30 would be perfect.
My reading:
6:00
